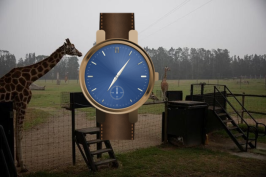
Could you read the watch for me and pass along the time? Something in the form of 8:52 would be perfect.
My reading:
7:06
